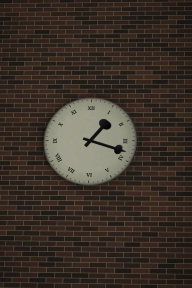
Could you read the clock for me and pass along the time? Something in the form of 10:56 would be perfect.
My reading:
1:18
